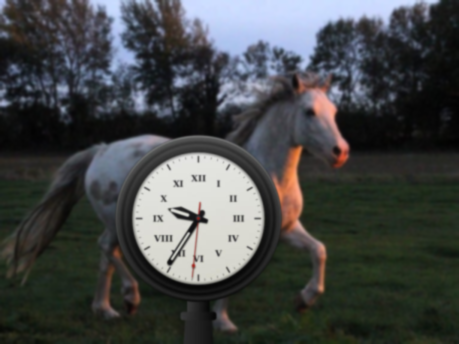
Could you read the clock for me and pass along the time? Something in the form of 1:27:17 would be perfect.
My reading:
9:35:31
